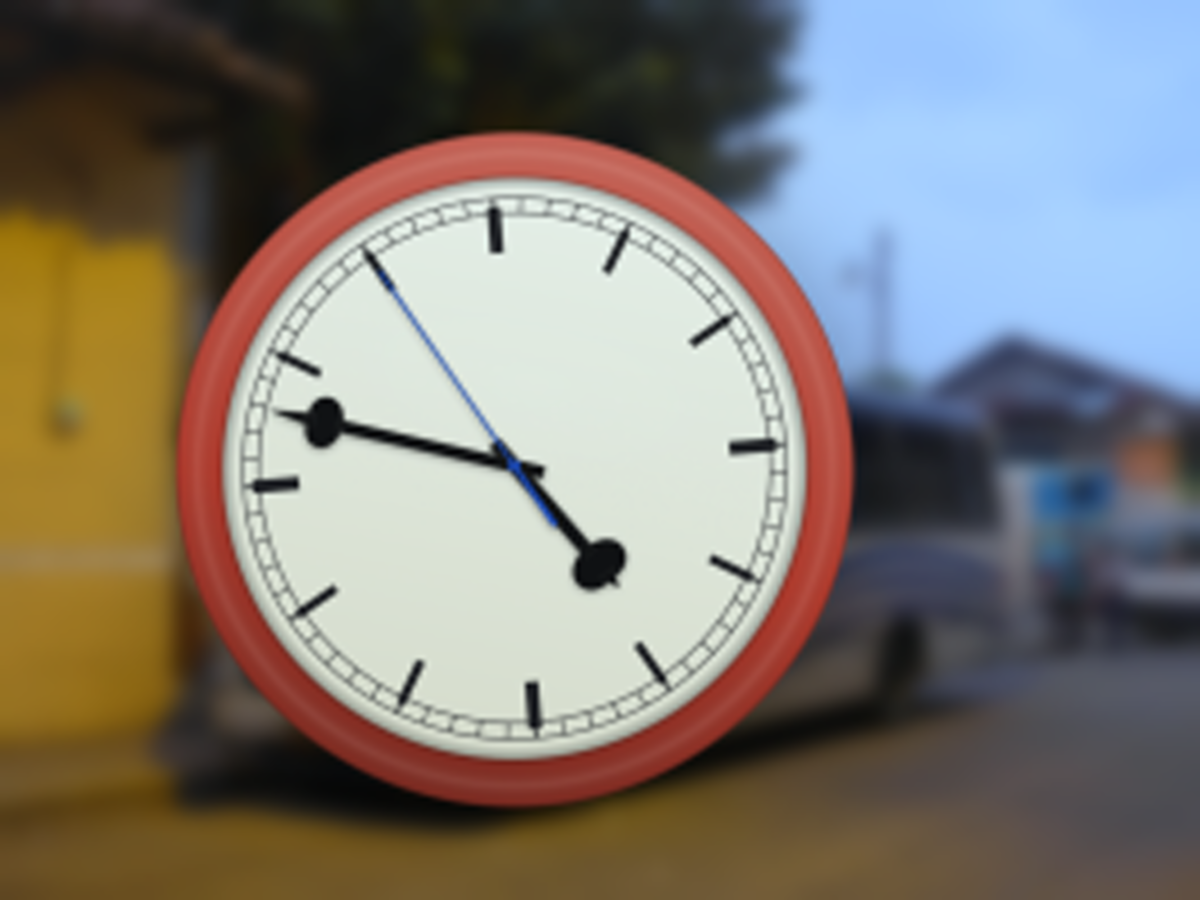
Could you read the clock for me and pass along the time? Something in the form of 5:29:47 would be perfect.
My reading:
4:47:55
